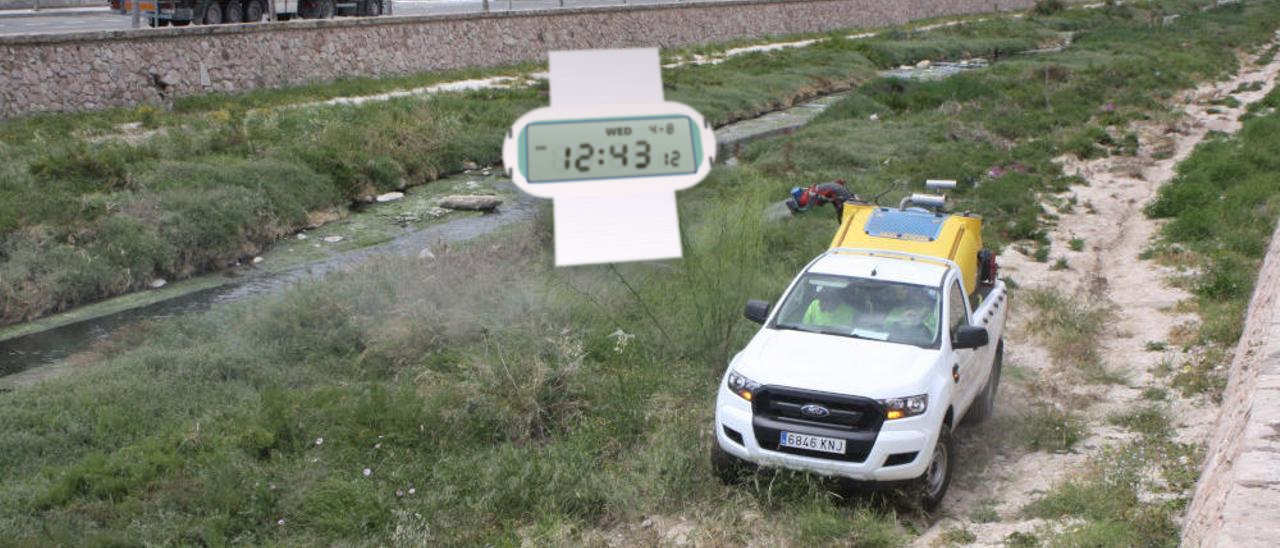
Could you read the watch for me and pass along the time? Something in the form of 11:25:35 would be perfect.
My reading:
12:43:12
